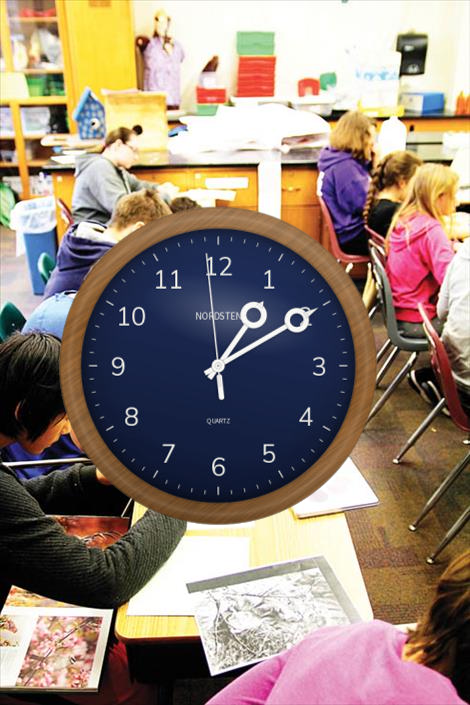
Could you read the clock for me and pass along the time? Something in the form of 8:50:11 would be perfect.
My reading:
1:09:59
